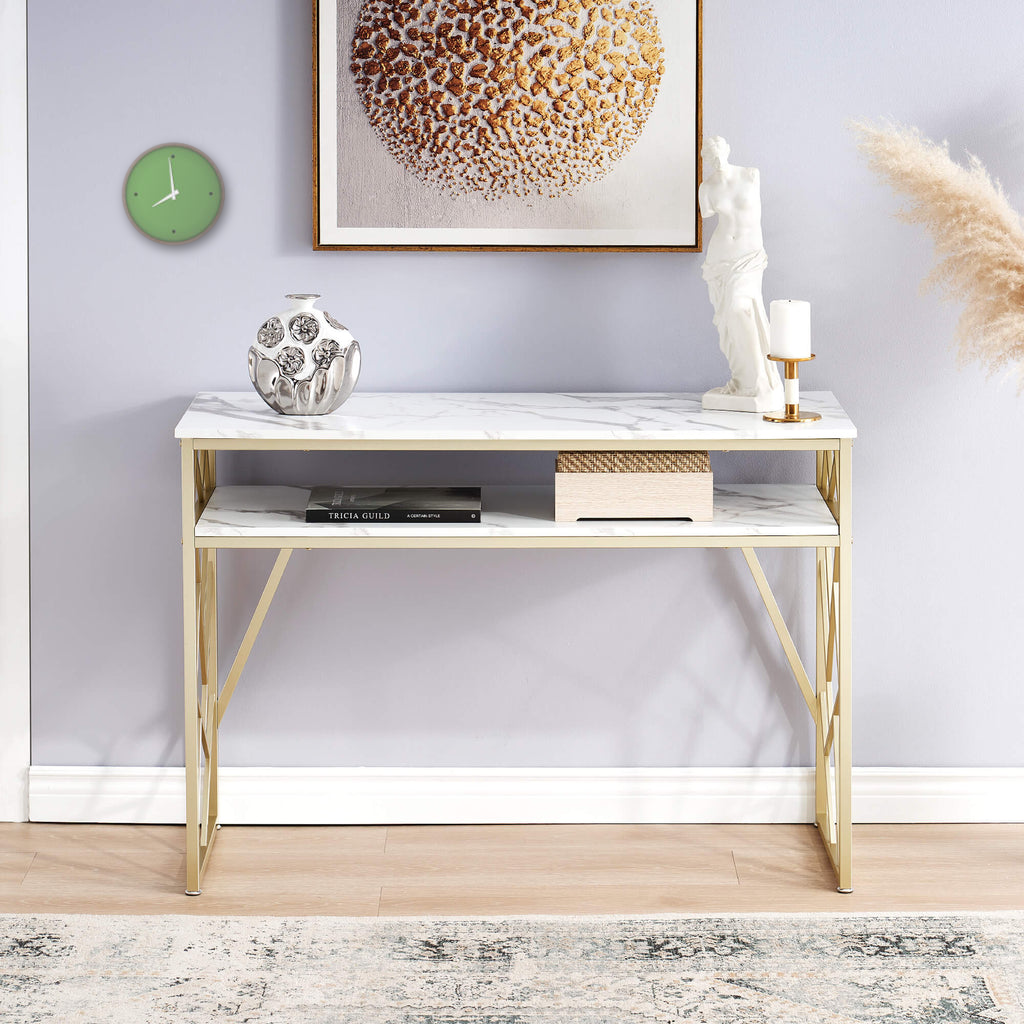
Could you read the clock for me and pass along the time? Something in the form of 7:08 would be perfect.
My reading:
7:59
